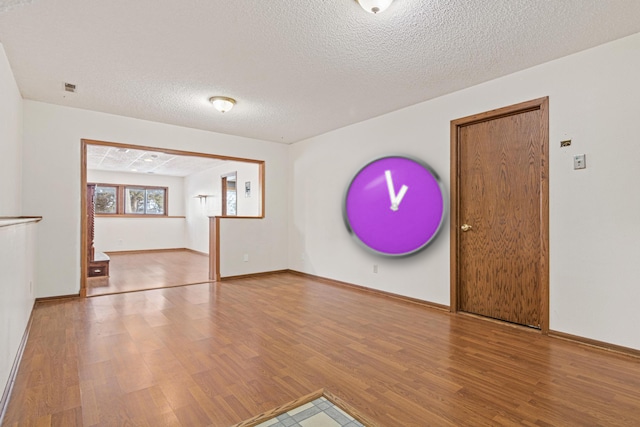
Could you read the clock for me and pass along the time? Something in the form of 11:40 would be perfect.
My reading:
12:58
